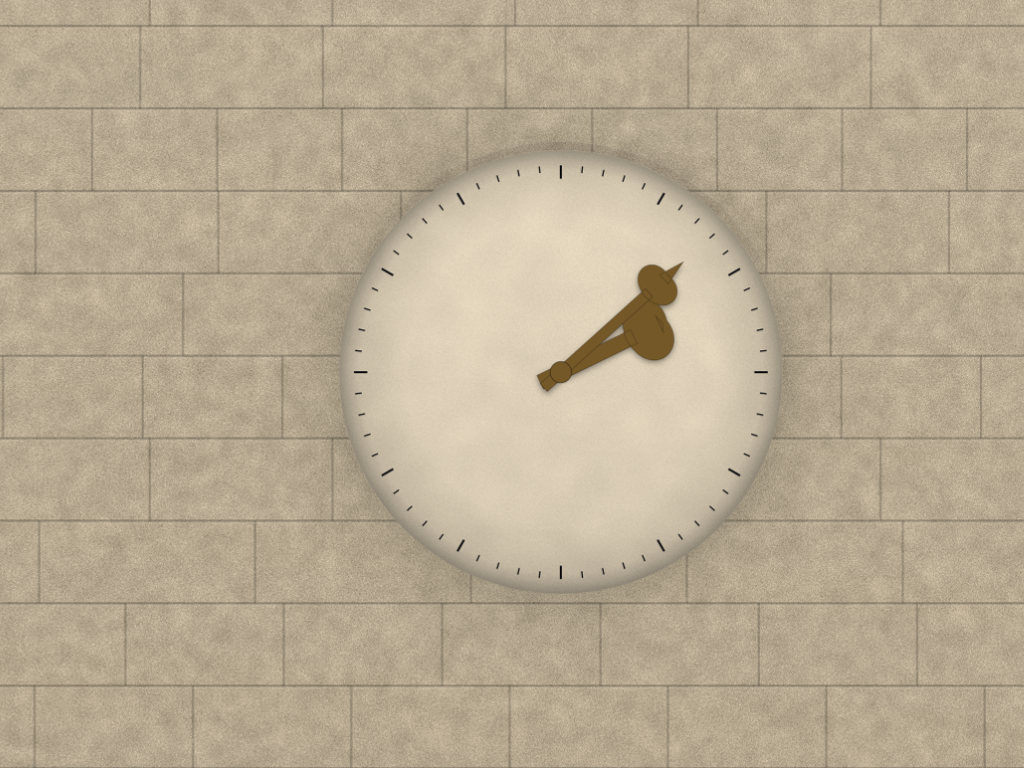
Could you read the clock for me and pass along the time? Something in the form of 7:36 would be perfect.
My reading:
2:08
